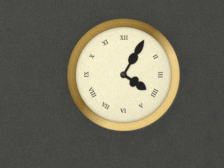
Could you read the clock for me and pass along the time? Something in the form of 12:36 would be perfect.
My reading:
4:05
